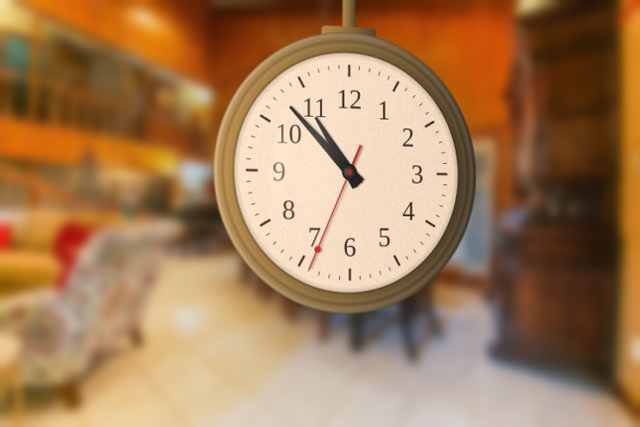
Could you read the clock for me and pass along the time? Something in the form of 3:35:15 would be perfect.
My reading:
10:52:34
